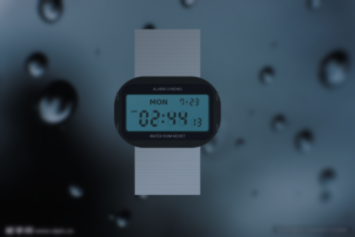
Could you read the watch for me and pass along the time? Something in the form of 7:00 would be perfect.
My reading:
2:44
